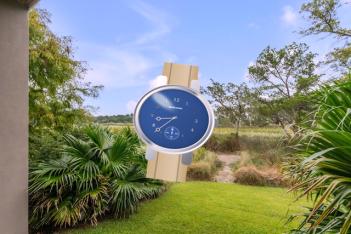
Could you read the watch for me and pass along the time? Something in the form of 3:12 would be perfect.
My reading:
8:37
